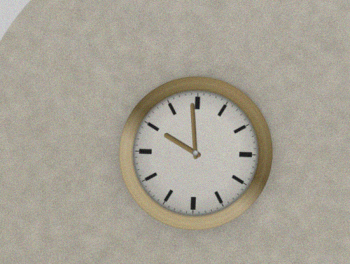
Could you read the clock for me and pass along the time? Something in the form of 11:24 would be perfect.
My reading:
9:59
